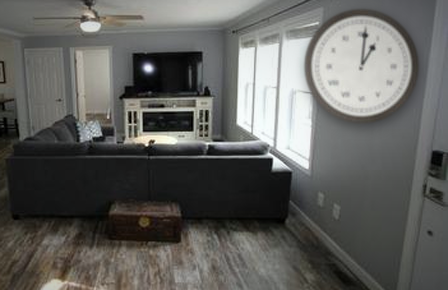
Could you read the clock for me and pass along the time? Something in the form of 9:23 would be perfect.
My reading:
1:01
